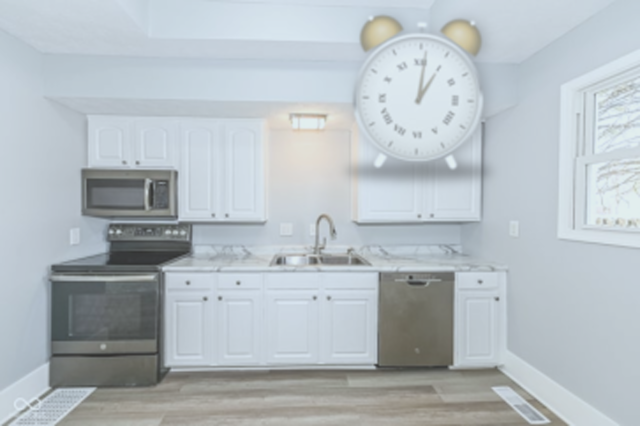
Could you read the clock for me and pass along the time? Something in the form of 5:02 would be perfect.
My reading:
1:01
